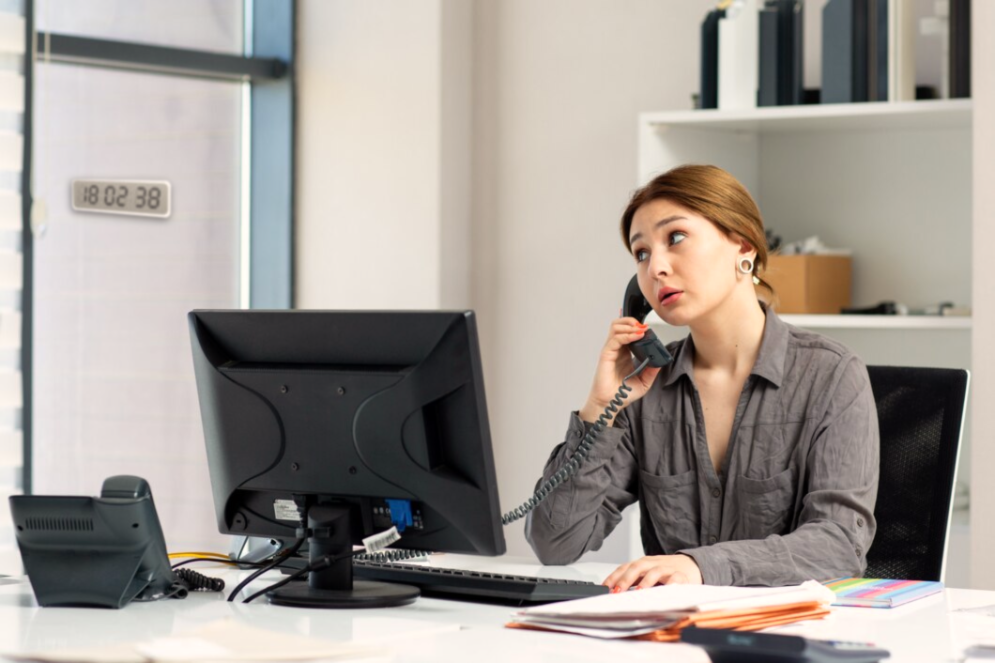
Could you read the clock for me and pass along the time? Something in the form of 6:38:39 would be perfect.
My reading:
18:02:38
